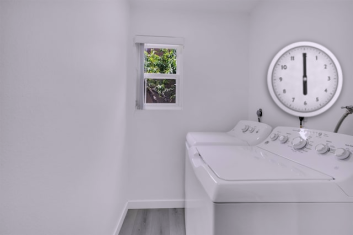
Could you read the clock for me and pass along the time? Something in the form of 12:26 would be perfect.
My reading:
6:00
